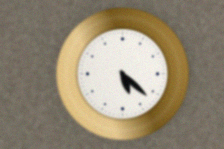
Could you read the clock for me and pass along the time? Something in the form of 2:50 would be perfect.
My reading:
5:22
